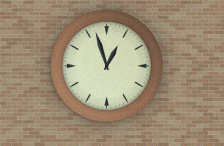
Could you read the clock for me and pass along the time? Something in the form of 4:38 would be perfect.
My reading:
12:57
